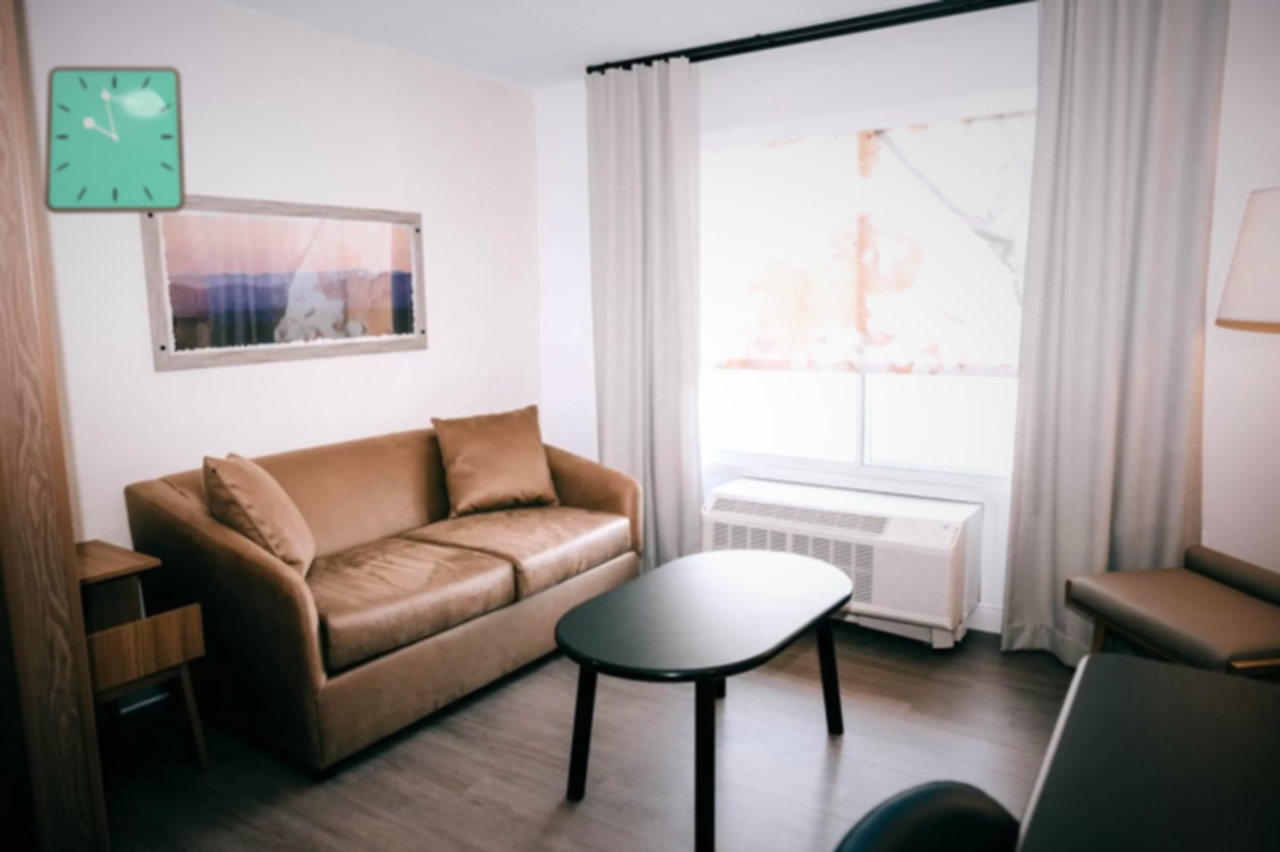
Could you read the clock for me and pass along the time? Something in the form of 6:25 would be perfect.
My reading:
9:58
